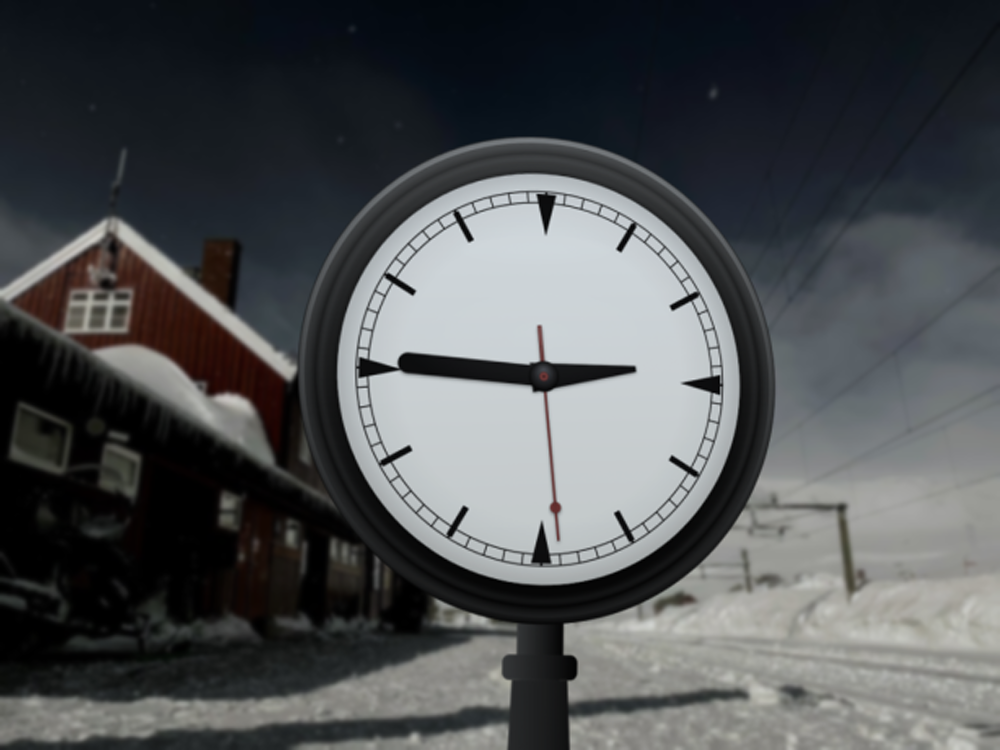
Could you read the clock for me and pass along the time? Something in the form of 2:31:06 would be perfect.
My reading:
2:45:29
